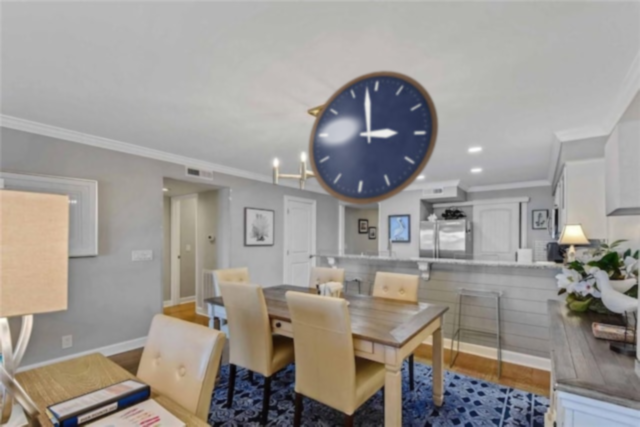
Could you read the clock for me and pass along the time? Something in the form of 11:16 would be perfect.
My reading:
2:58
